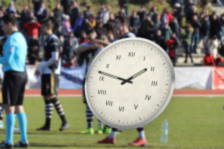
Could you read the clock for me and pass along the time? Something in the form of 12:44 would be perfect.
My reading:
1:47
